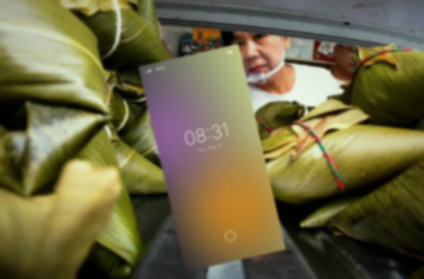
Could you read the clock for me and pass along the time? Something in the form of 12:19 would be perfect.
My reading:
8:31
